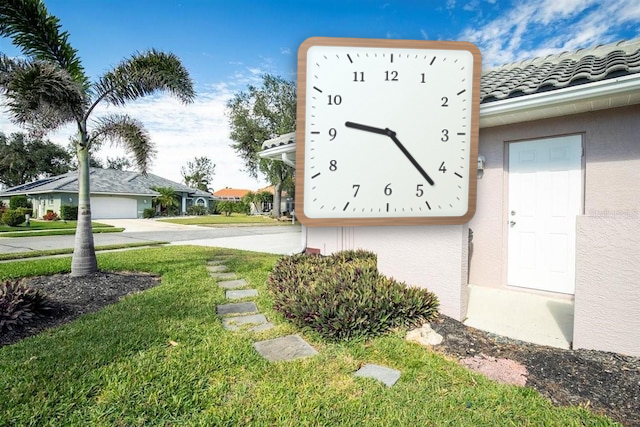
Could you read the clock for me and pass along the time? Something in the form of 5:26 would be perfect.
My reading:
9:23
